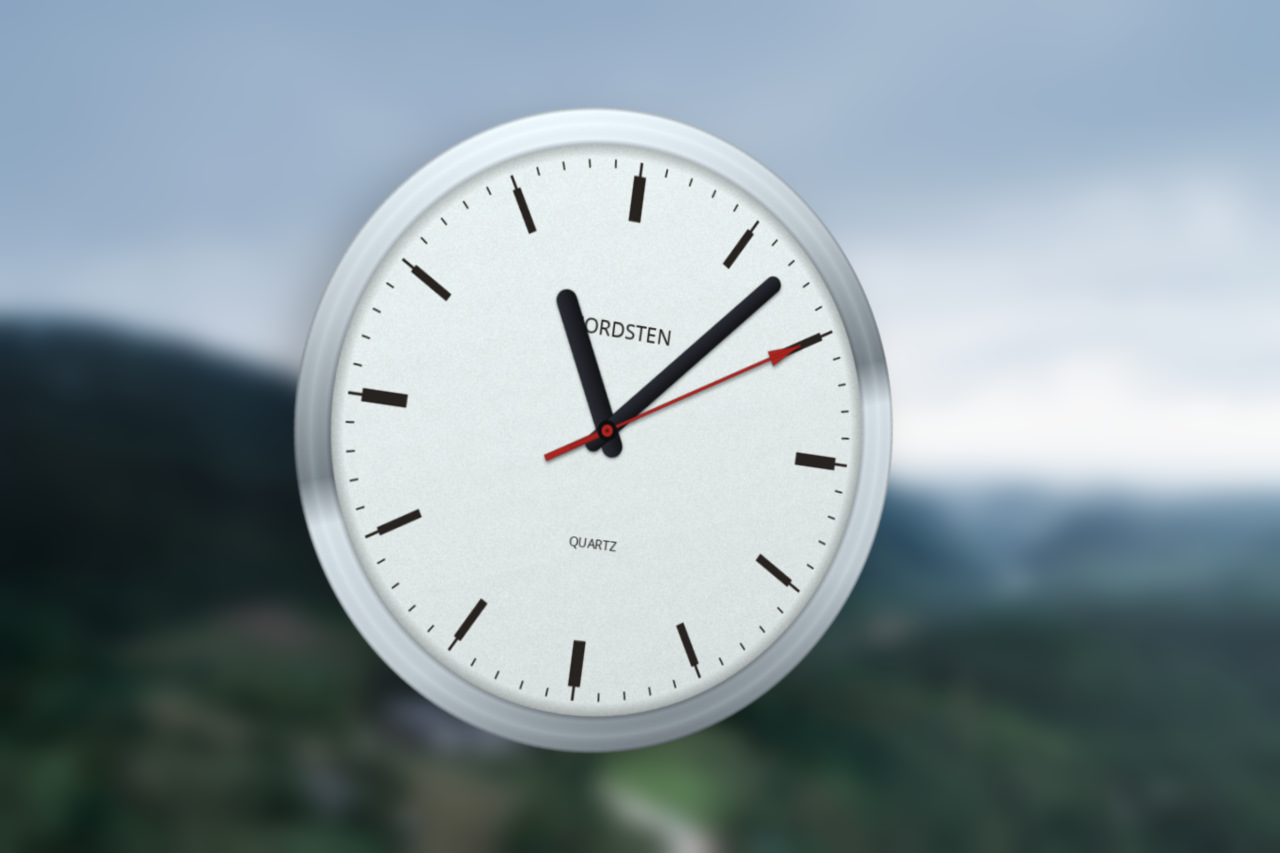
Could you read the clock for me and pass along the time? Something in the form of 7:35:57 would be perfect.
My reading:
11:07:10
